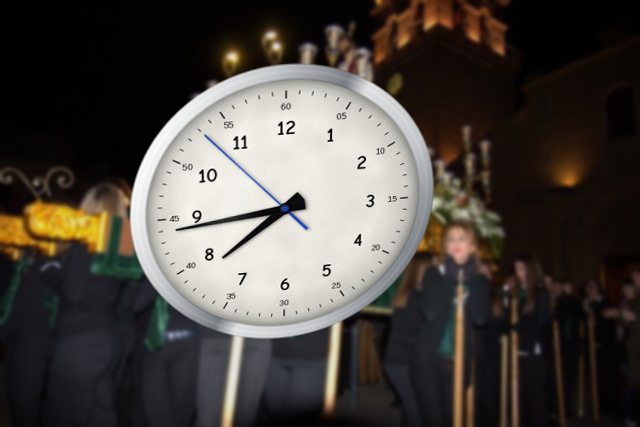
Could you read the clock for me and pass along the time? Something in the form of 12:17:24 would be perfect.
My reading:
7:43:53
